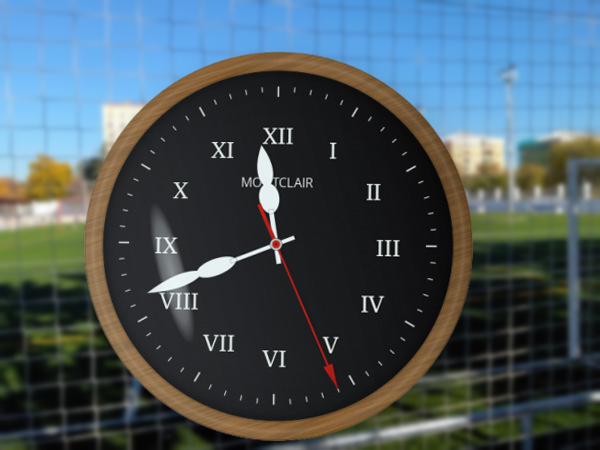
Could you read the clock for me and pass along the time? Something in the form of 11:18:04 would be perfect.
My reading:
11:41:26
